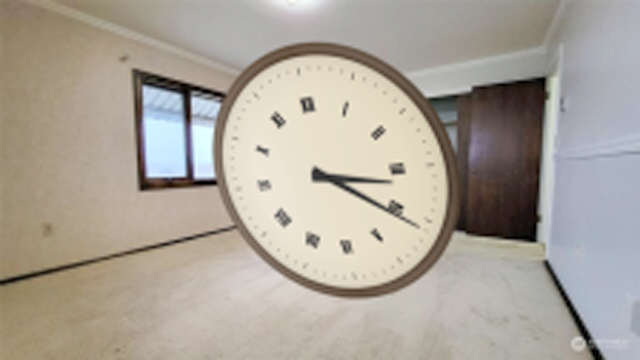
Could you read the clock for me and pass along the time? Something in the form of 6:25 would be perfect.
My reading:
3:21
